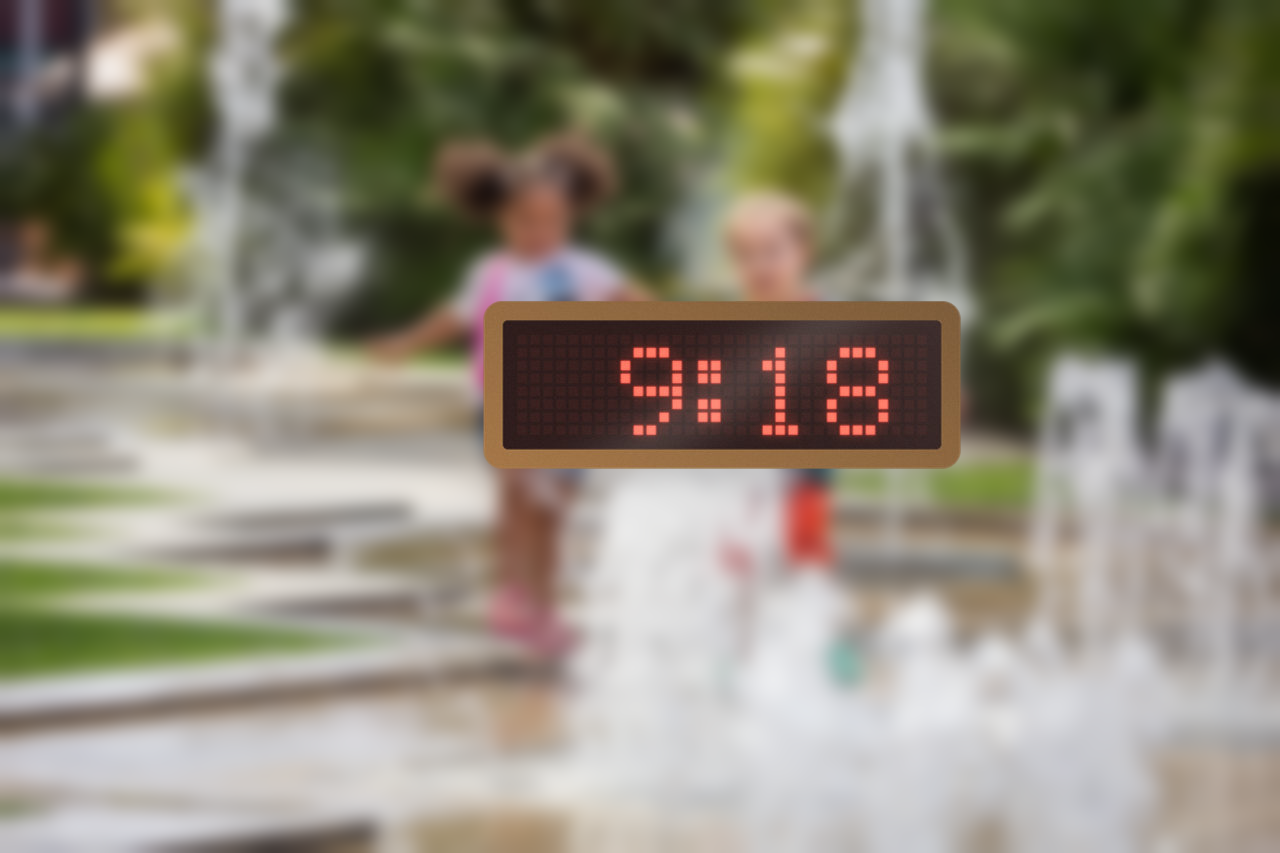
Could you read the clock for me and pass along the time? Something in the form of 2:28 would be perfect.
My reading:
9:18
